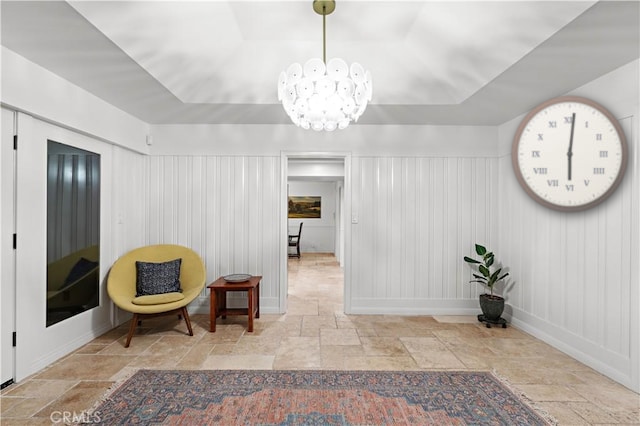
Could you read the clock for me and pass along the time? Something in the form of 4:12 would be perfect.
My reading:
6:01
